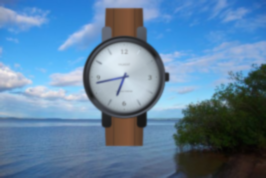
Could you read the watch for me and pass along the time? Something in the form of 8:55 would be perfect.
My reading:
6:43
